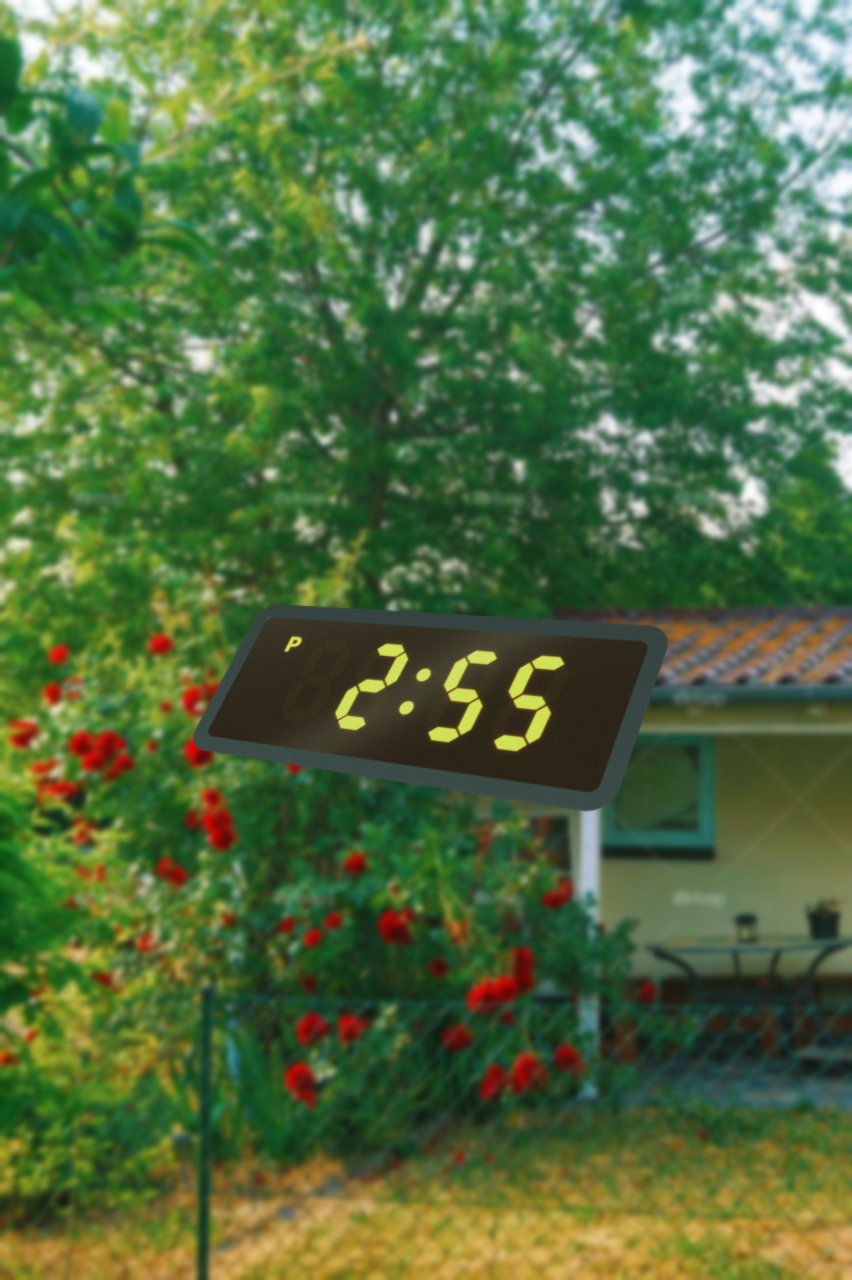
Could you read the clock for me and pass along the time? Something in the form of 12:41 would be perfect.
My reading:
2:55
